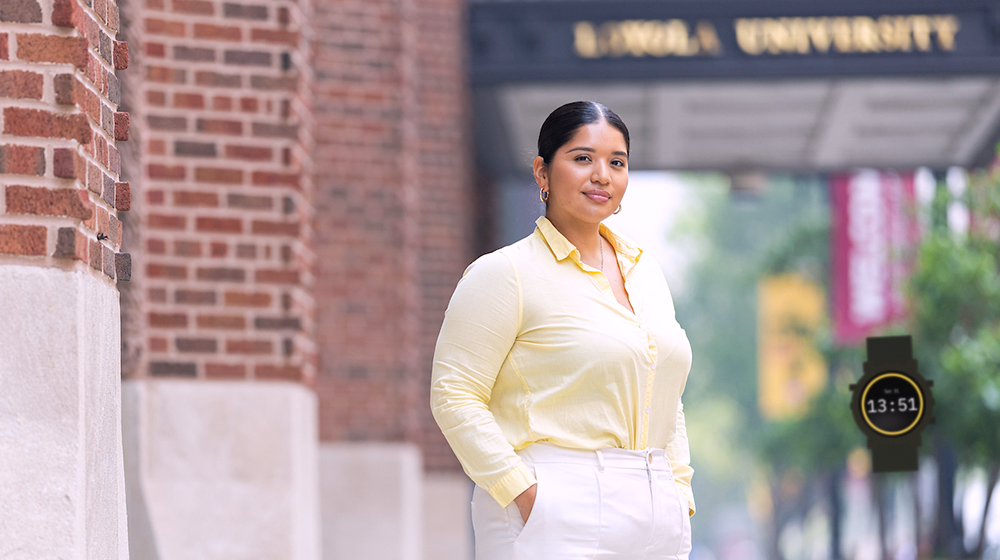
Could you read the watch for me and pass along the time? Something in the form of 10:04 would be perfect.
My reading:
13:51
